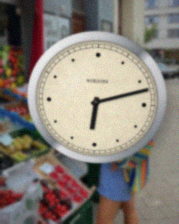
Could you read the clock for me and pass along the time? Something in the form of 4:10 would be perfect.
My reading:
6:12
